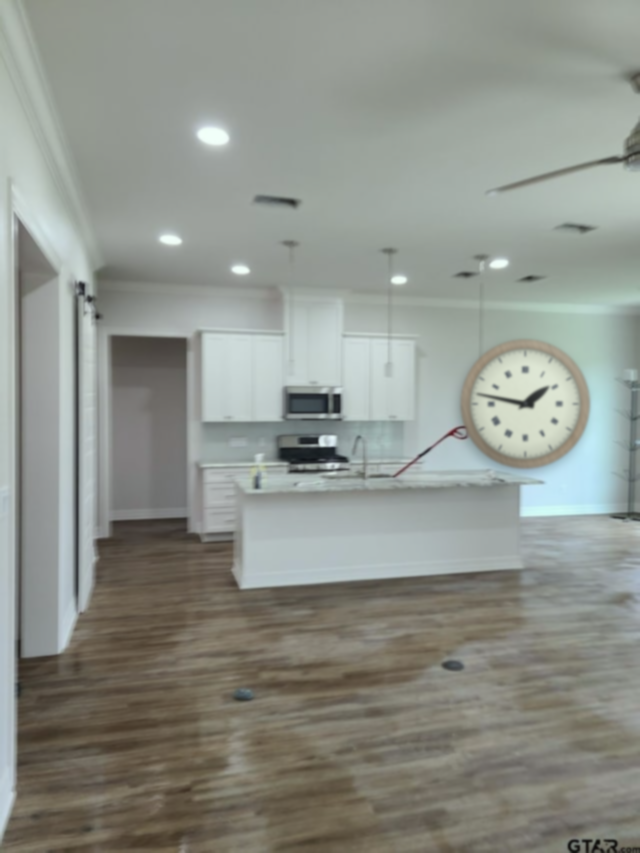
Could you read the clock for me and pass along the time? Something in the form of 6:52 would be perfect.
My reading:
1:47
